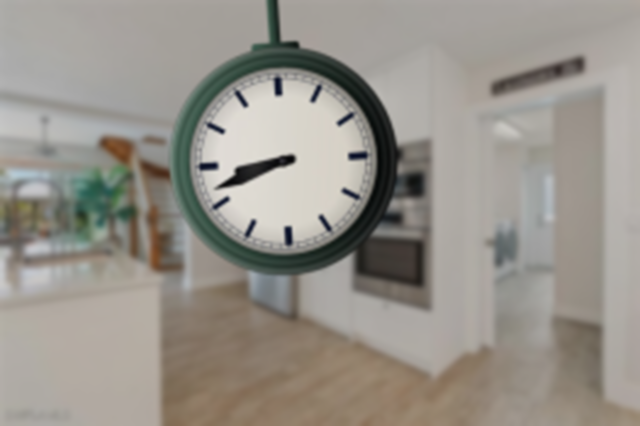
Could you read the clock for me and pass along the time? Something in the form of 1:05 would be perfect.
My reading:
8:42
